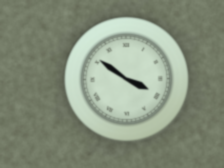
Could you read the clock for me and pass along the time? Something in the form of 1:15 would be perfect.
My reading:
3:51
